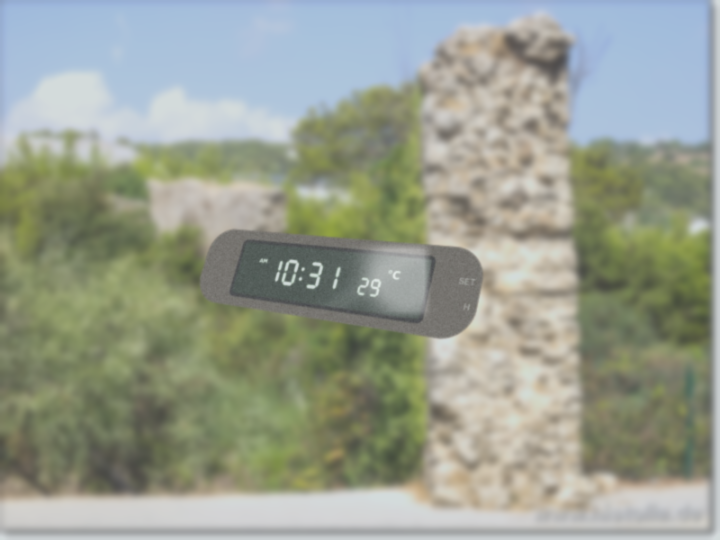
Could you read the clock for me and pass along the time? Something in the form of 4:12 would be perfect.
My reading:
10:31
